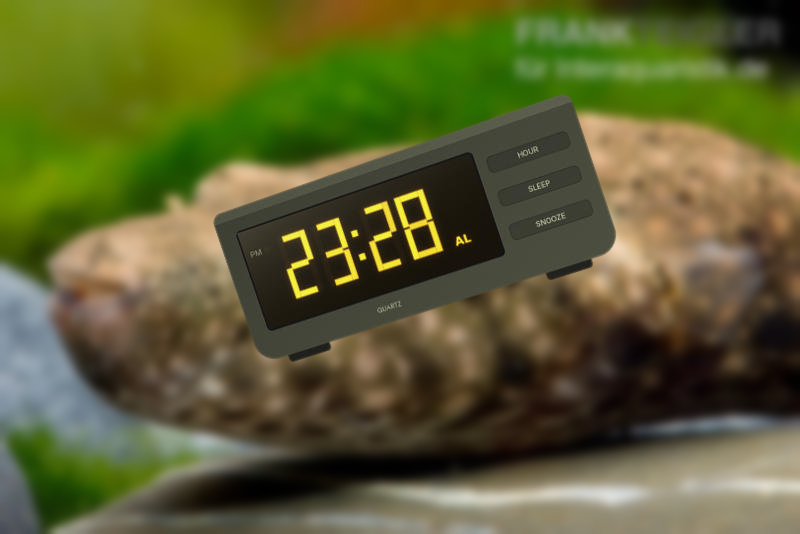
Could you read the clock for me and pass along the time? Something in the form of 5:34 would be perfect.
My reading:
23:28
